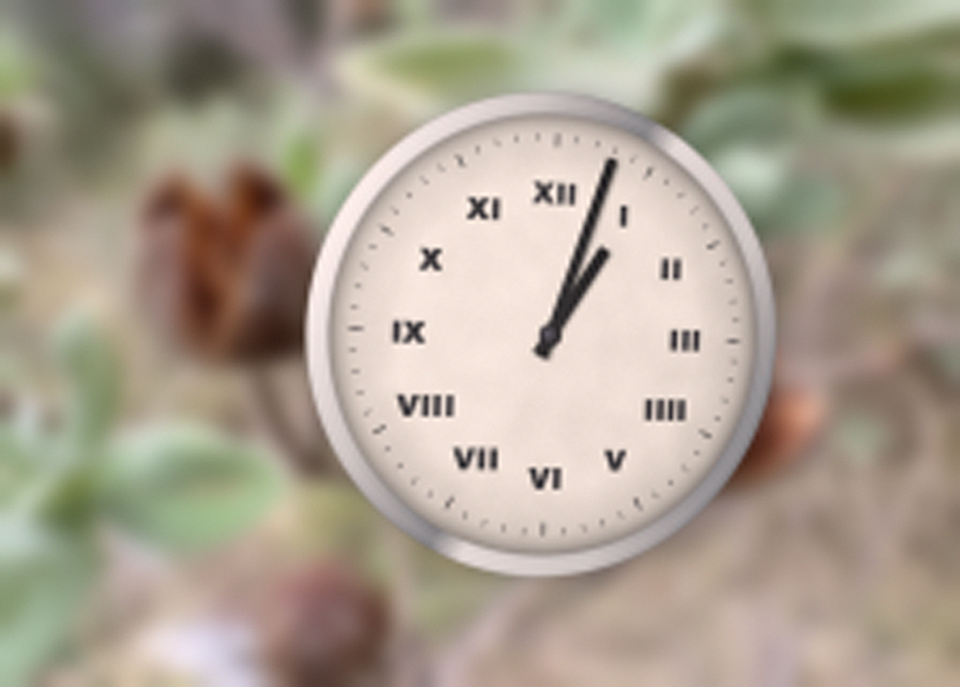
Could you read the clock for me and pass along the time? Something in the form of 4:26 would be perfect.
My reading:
1:03
